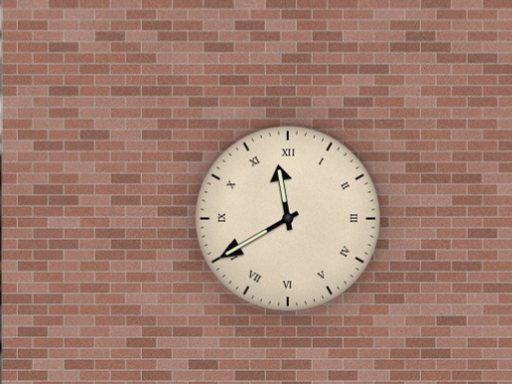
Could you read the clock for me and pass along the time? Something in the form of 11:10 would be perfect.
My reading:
11:40
